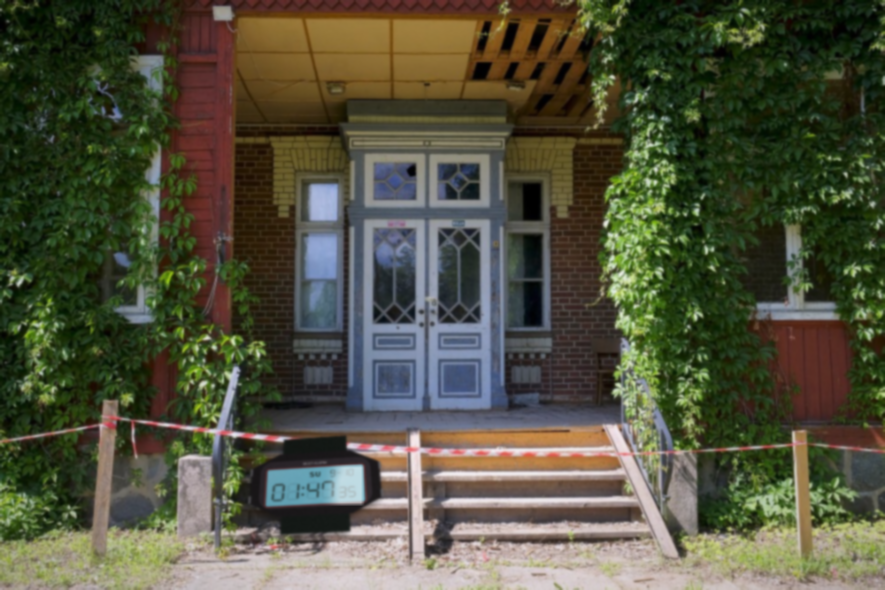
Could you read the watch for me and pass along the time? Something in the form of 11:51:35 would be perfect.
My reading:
1:47:35
